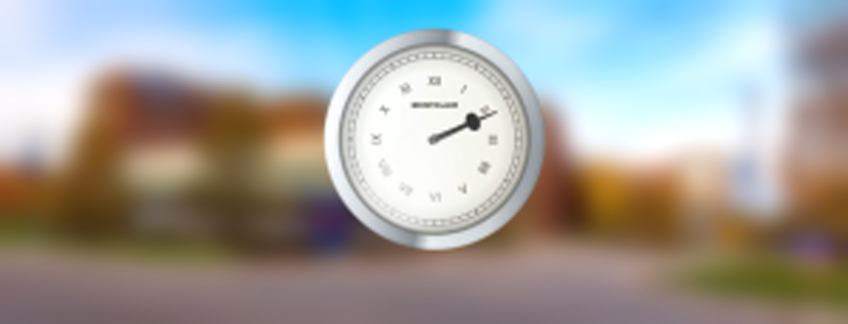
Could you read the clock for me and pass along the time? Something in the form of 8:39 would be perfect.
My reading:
2:11
